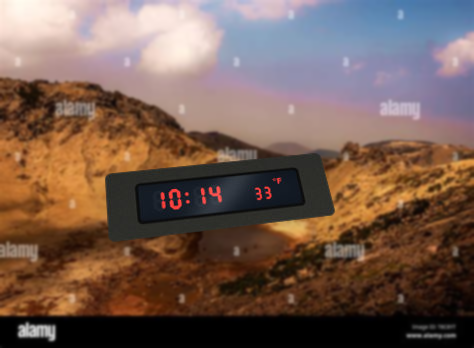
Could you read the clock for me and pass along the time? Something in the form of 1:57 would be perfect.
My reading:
10:14
